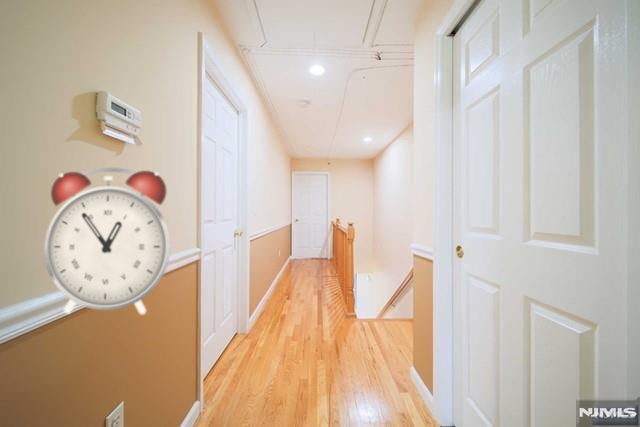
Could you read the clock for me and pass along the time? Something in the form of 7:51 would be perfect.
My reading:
12:54
